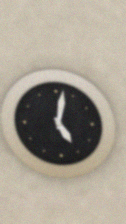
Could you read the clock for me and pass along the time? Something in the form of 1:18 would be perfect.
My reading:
5:02
